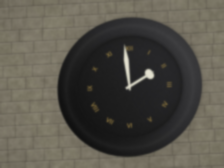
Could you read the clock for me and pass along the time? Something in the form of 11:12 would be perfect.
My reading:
1:59
